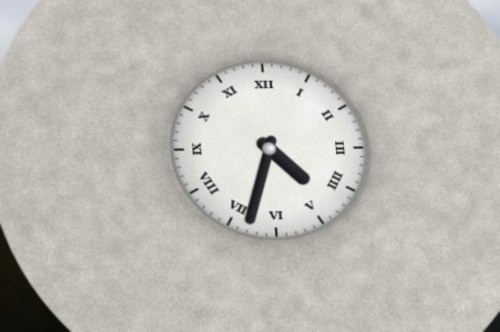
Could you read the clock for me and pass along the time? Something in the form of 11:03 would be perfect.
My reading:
4:33
